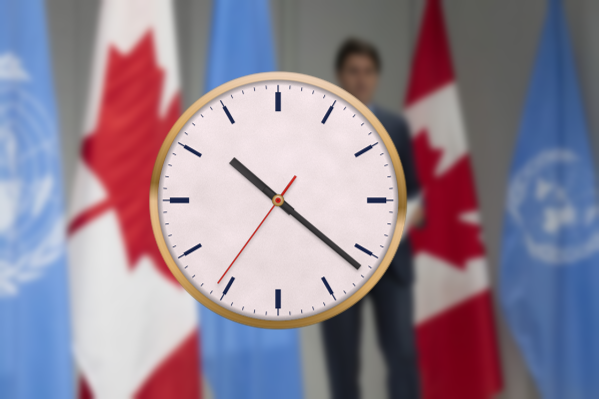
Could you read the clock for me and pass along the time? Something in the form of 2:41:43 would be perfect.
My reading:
10:21:36
